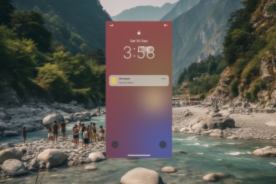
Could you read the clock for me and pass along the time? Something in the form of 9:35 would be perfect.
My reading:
3:58
